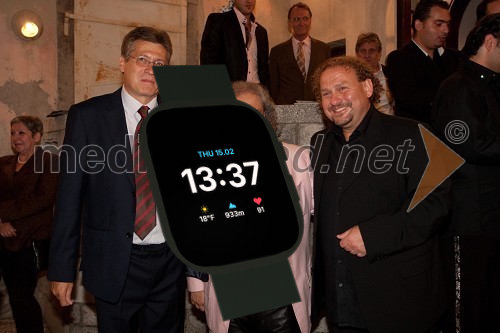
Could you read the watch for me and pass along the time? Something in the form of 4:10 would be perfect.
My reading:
13:37
